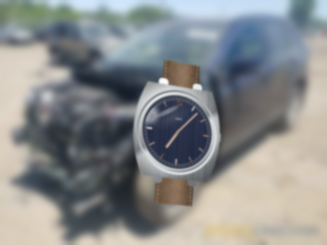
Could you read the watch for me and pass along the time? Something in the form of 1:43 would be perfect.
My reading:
7:07
